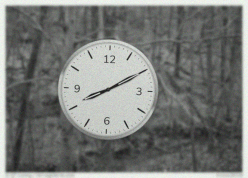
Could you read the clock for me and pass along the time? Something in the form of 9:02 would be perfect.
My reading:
8:10
